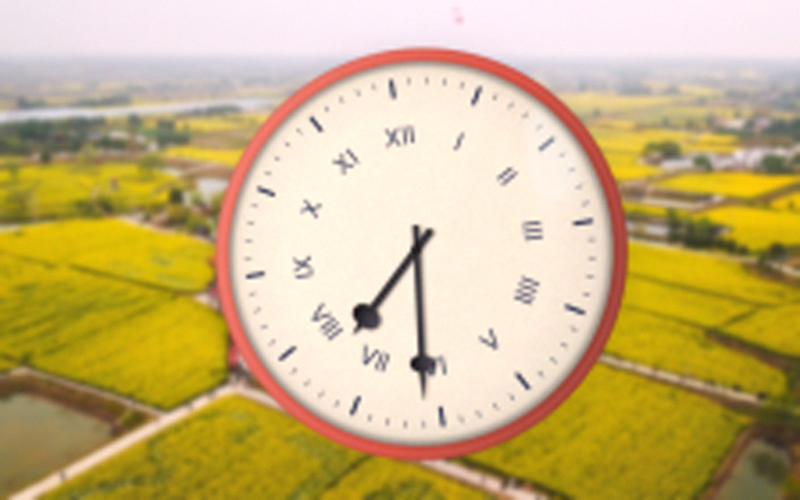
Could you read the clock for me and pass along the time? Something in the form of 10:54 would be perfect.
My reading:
7:31
